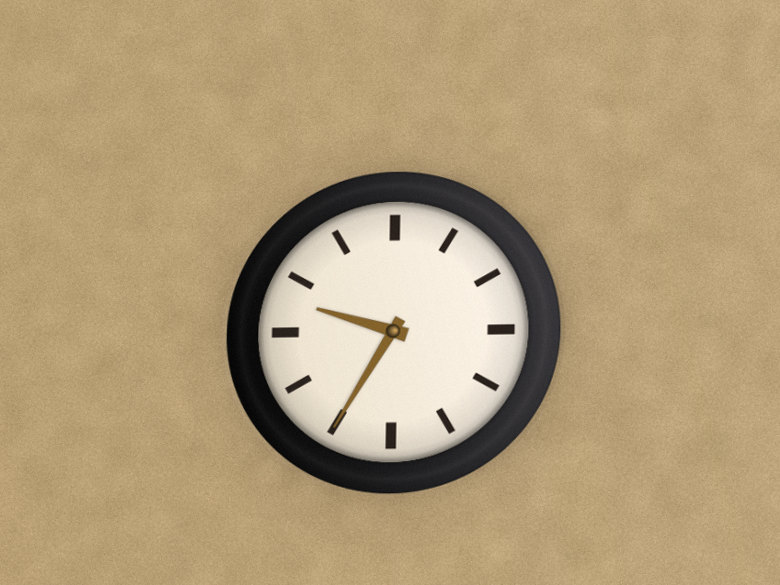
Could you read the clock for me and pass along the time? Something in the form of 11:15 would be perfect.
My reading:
9:35
